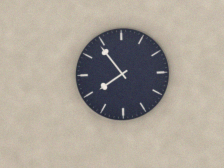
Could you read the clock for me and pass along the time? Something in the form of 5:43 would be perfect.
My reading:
7:54
